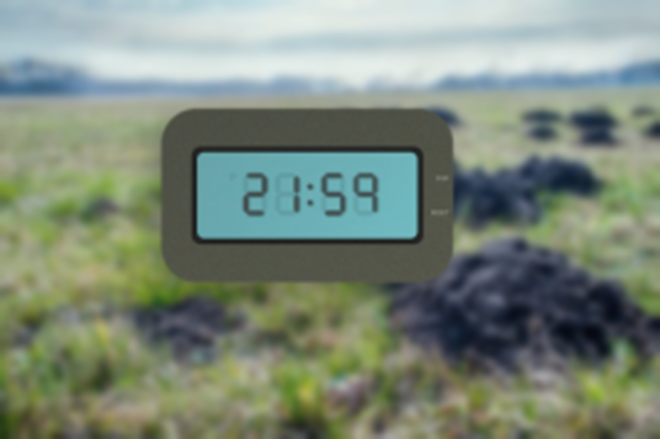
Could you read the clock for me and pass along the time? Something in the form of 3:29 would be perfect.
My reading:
21:59
